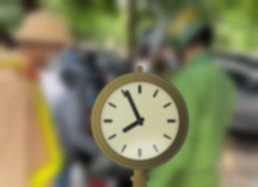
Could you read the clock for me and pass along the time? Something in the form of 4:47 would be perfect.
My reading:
7:56
